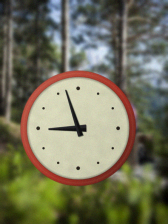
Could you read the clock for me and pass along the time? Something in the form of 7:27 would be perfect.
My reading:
8:57
